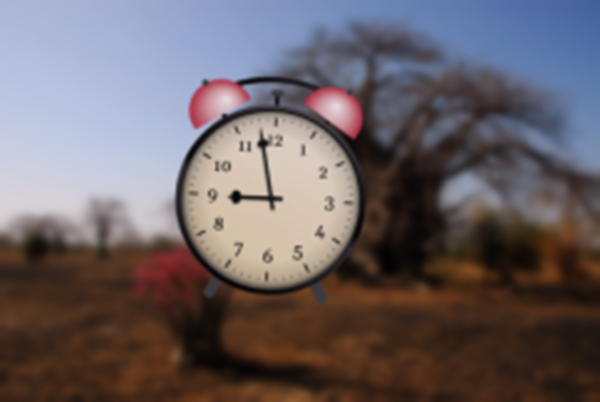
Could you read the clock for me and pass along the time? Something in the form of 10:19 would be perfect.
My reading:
8:58
